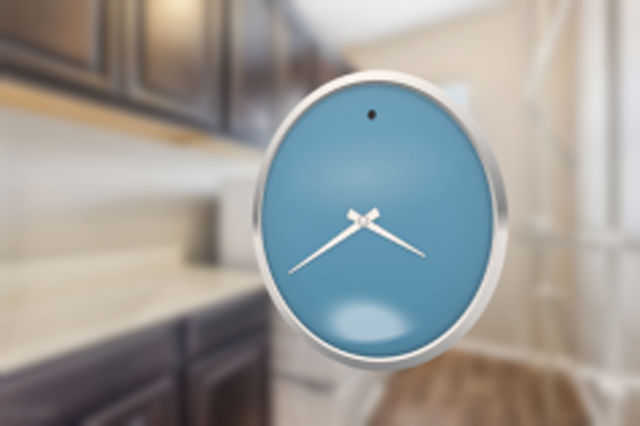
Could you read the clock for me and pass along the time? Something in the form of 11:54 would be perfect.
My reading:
3:39
